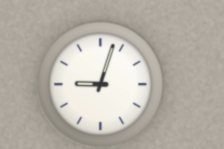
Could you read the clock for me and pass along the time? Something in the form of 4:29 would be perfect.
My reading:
9:03
